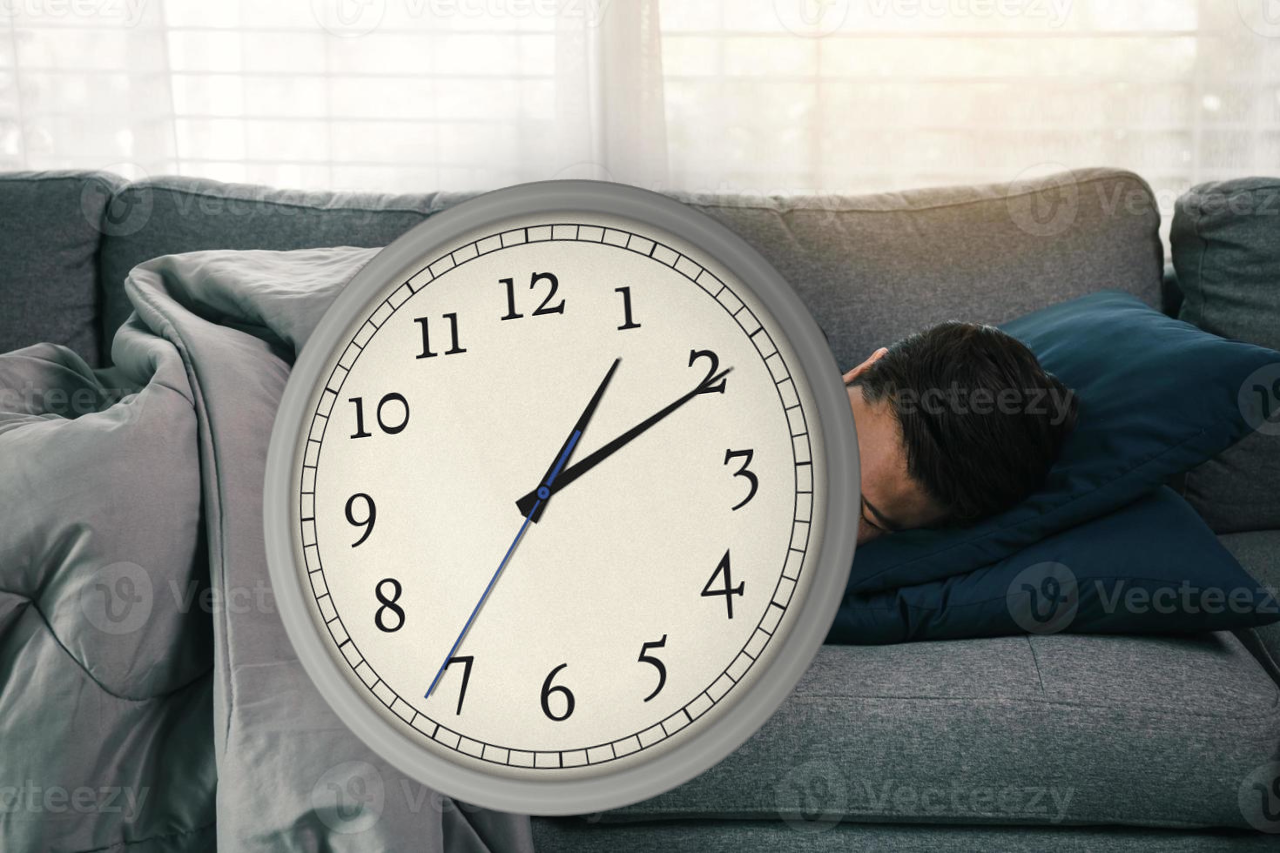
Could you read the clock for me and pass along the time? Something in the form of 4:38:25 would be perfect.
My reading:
1:10:36
